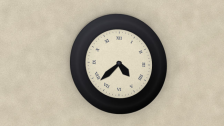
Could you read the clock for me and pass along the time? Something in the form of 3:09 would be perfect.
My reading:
4:38
